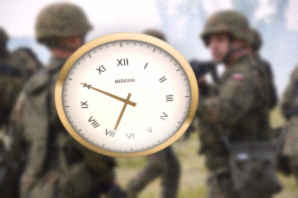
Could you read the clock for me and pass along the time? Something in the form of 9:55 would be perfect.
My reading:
6:50
